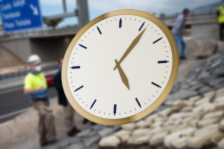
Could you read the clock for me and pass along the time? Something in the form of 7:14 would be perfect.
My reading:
5:06
